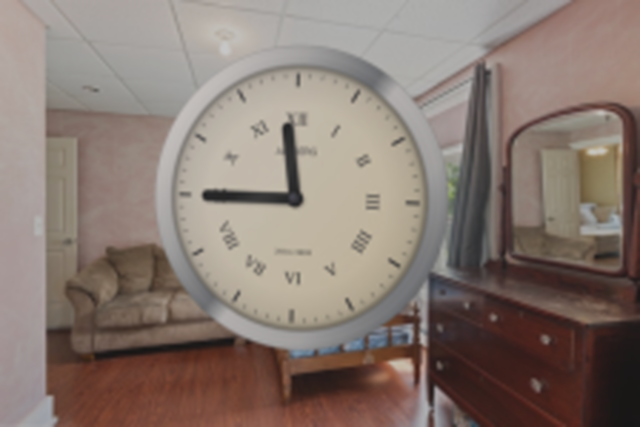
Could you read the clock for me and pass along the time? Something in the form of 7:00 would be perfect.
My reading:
11:45
